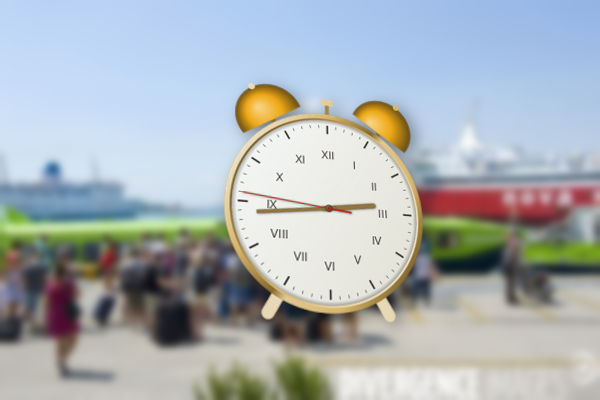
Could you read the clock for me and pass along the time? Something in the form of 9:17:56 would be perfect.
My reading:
2:43:46
